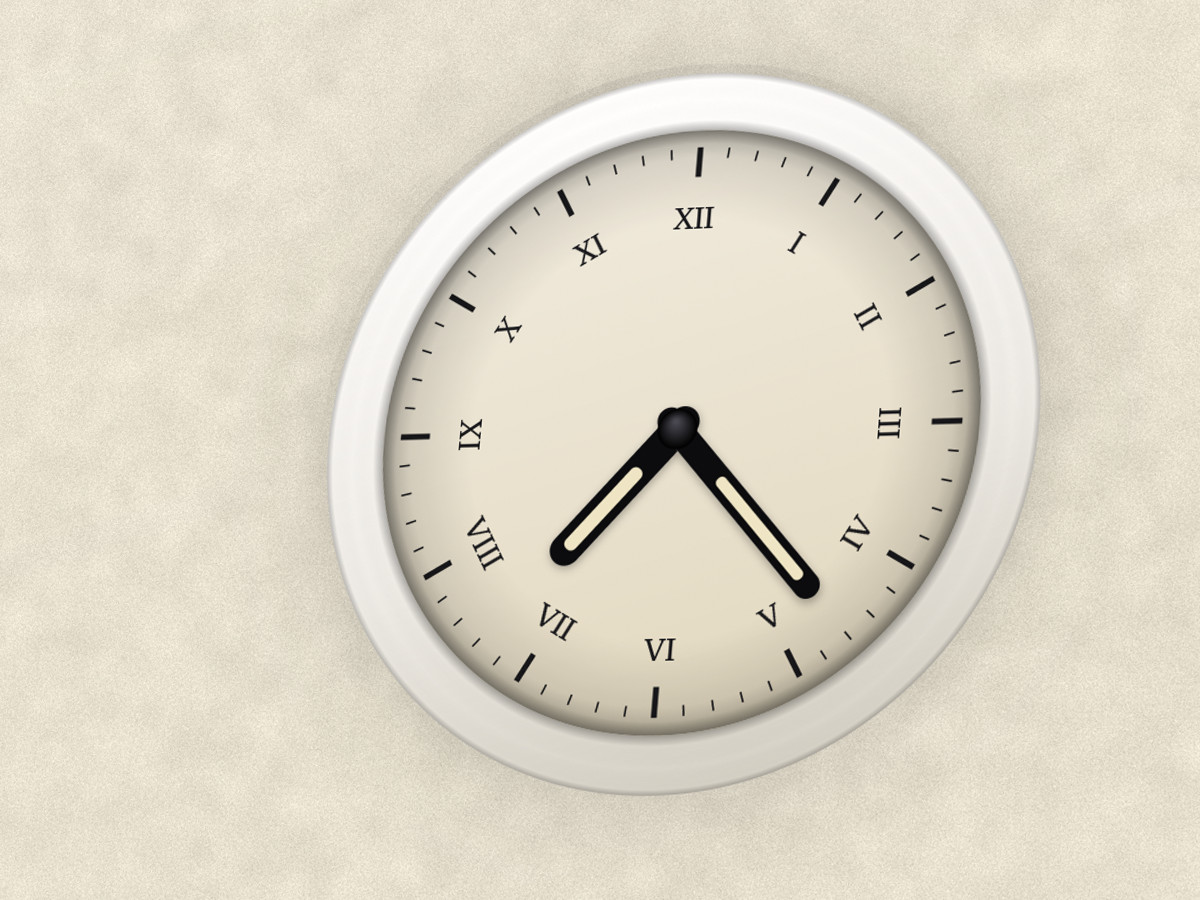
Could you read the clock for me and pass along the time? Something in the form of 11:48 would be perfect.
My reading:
7:23
